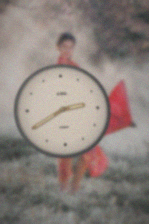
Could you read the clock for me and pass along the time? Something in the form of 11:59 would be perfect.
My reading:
2:40
